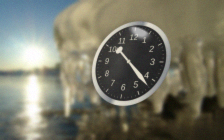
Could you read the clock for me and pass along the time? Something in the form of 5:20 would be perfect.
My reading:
10:22
